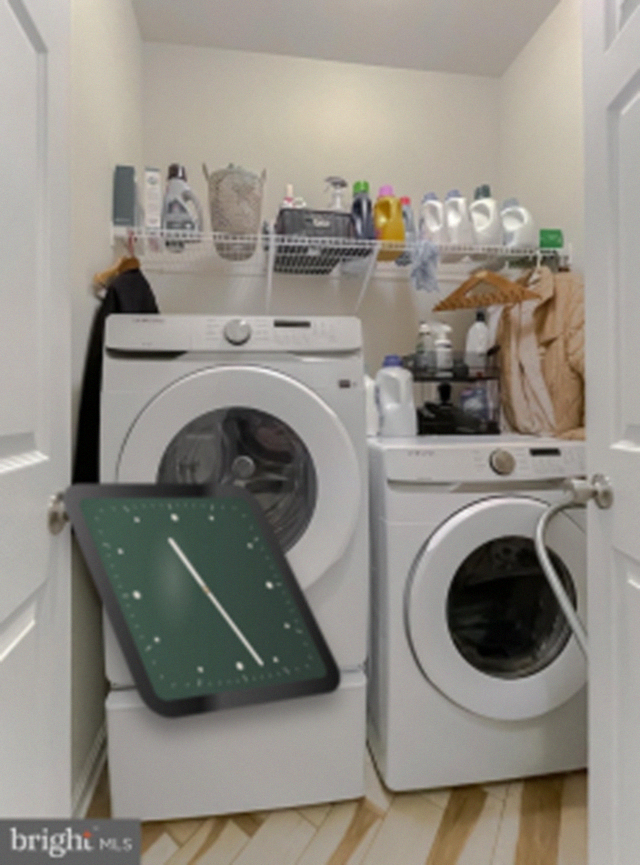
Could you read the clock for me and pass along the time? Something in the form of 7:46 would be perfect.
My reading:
11:27
